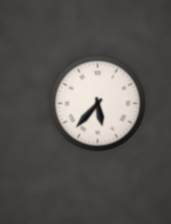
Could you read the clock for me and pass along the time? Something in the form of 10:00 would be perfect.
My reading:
5:37
